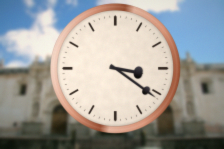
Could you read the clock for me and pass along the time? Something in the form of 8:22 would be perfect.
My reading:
3:21
